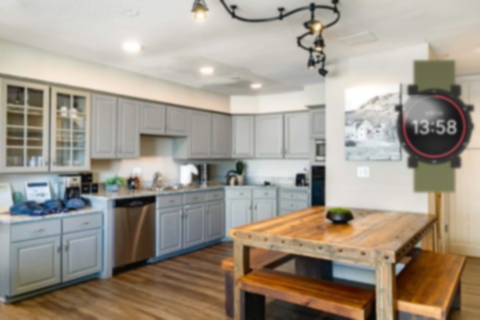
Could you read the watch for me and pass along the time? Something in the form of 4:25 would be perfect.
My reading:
13:58
